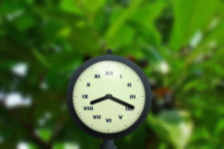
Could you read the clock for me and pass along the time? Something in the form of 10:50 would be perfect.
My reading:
8:19
